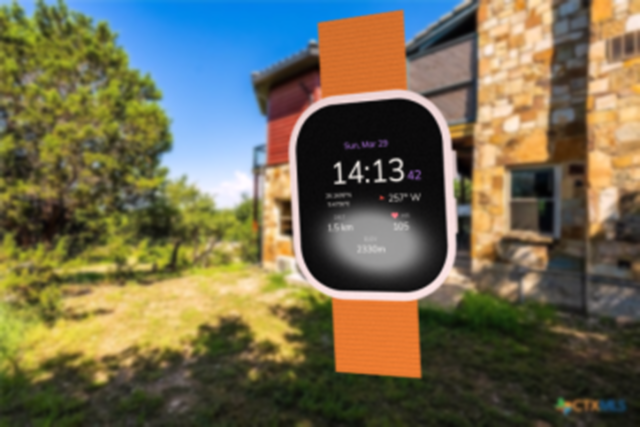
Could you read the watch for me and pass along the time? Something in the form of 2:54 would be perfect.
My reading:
14:13
